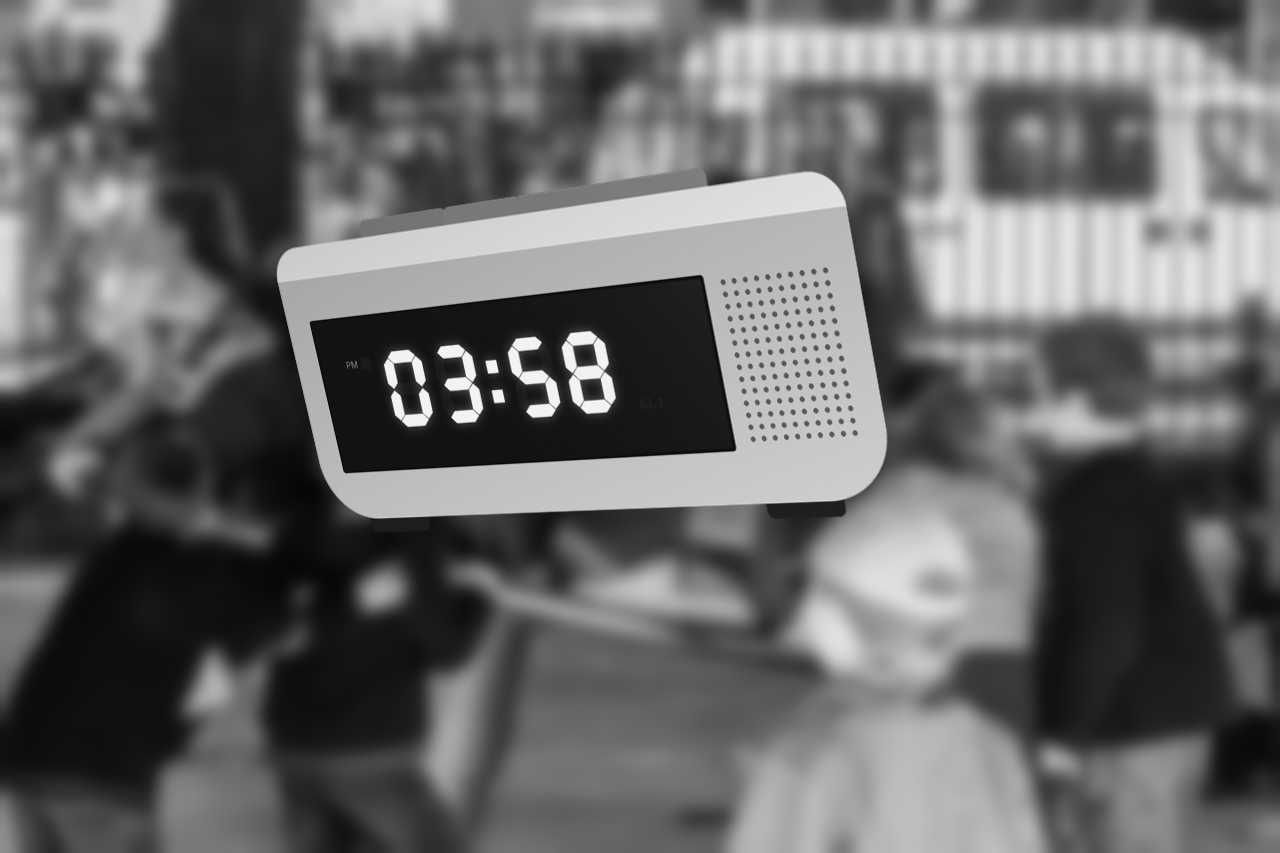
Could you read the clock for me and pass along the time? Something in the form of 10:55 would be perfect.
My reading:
3:58
